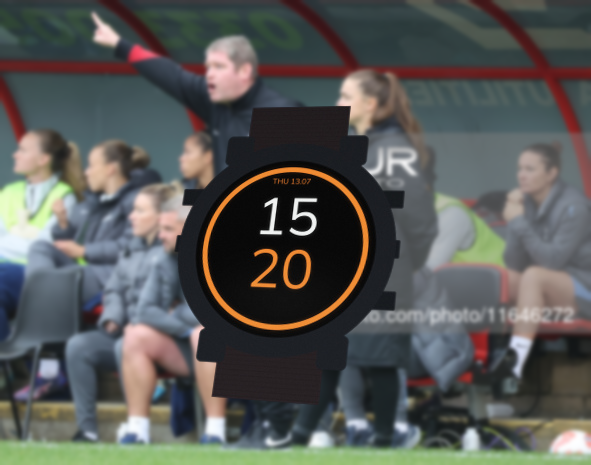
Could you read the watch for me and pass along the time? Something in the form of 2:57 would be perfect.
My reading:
15:20
